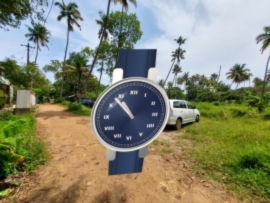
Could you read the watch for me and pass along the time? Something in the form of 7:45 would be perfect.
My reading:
10:53
